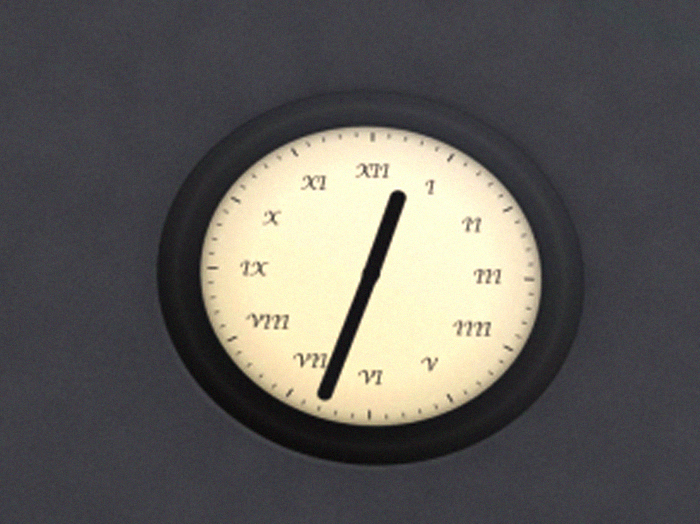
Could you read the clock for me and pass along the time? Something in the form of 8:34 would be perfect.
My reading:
12:33
